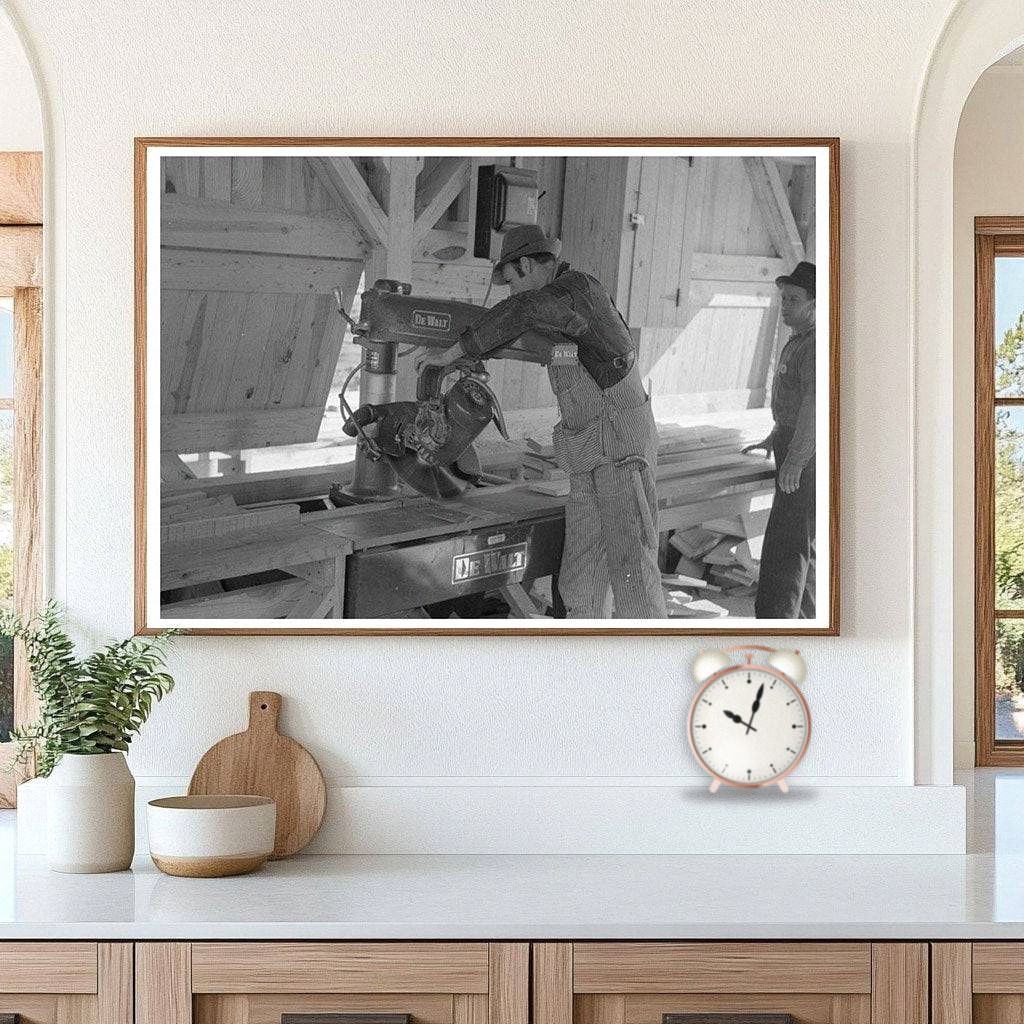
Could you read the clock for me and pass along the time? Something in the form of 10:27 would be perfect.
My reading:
10:03
